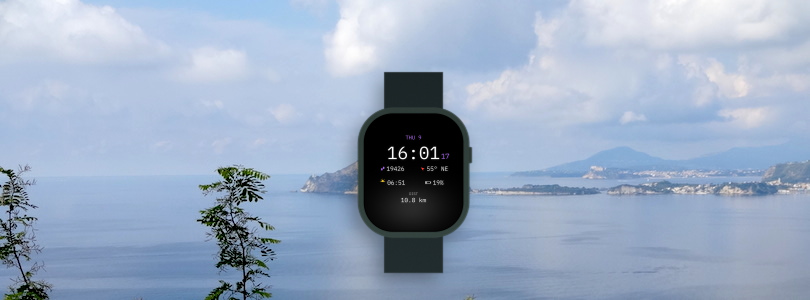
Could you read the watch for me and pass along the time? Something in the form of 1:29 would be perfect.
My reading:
16:01
